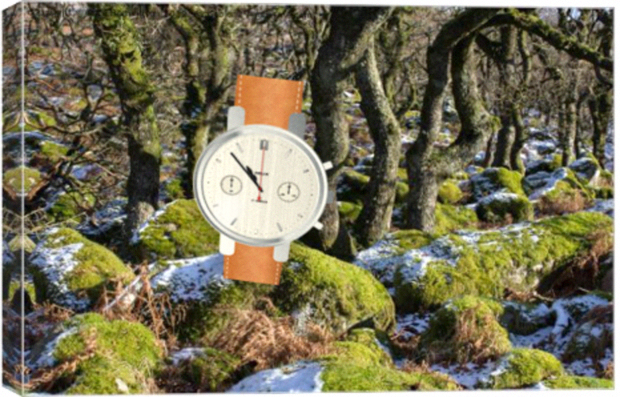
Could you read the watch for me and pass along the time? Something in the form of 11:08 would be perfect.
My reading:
10:53
